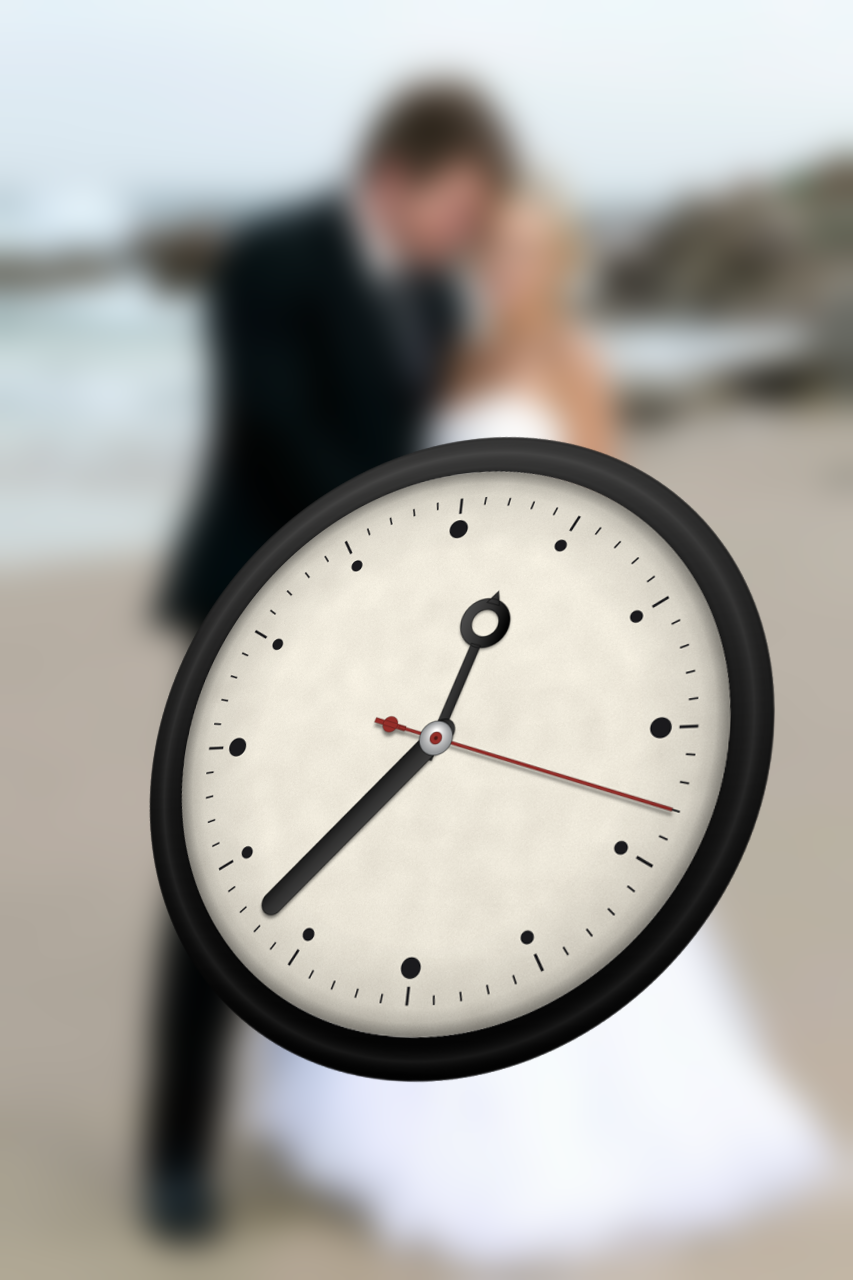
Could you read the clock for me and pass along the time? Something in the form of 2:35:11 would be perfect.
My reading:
12:37:18
